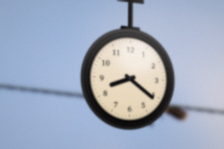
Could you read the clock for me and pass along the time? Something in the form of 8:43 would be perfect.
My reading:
8:21
